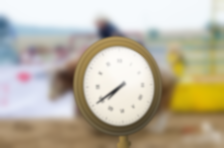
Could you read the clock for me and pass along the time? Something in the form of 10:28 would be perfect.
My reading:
7:40
